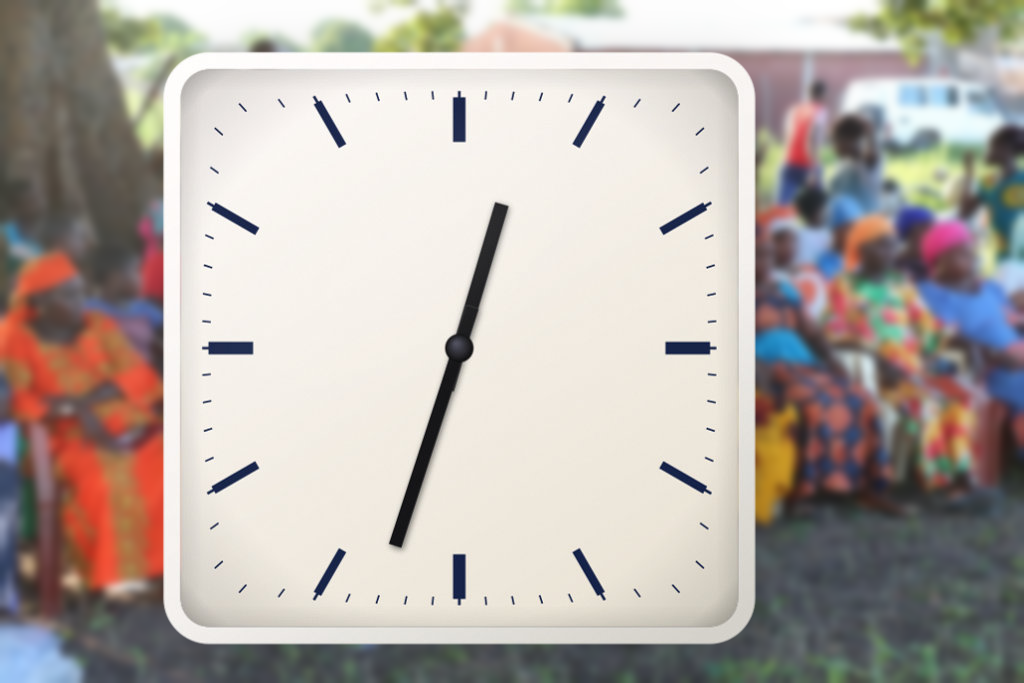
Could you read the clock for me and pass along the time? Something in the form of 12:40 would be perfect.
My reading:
12:33
